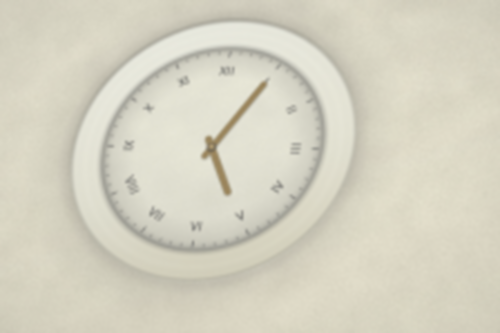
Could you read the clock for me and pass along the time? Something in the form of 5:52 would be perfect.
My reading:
5:05
